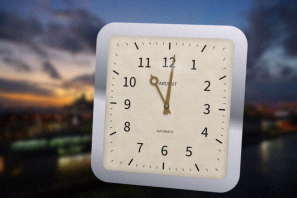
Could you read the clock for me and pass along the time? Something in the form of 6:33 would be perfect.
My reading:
11:01
